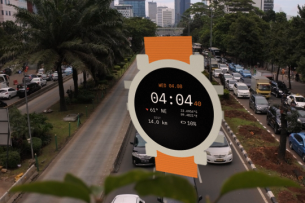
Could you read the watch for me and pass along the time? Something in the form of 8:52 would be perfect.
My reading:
4:04
